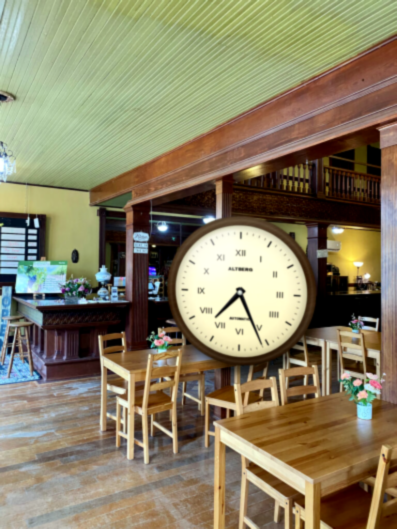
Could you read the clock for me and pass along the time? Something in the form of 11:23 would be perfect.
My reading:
7:26
